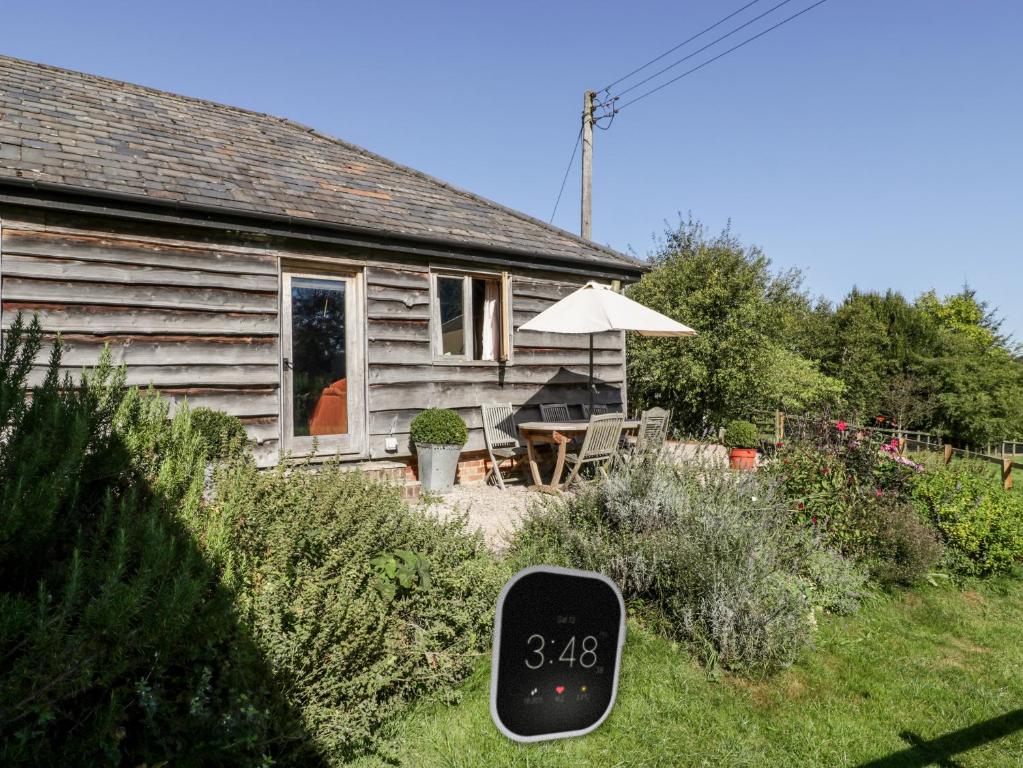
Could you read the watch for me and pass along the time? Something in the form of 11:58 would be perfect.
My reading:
3:48
